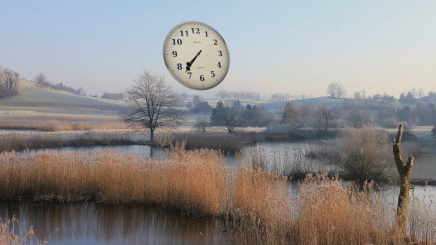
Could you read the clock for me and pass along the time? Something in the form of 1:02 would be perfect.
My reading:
7:37
